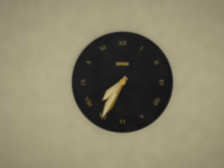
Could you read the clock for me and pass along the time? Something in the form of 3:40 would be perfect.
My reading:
7:35
